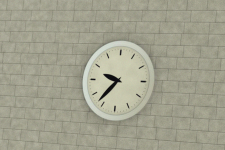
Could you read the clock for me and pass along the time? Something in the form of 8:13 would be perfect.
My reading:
9:37
